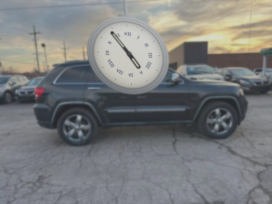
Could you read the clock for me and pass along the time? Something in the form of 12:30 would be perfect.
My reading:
4:54
